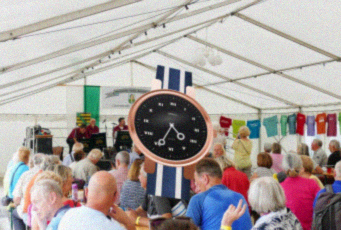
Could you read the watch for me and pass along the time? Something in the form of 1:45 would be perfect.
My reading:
4:34
